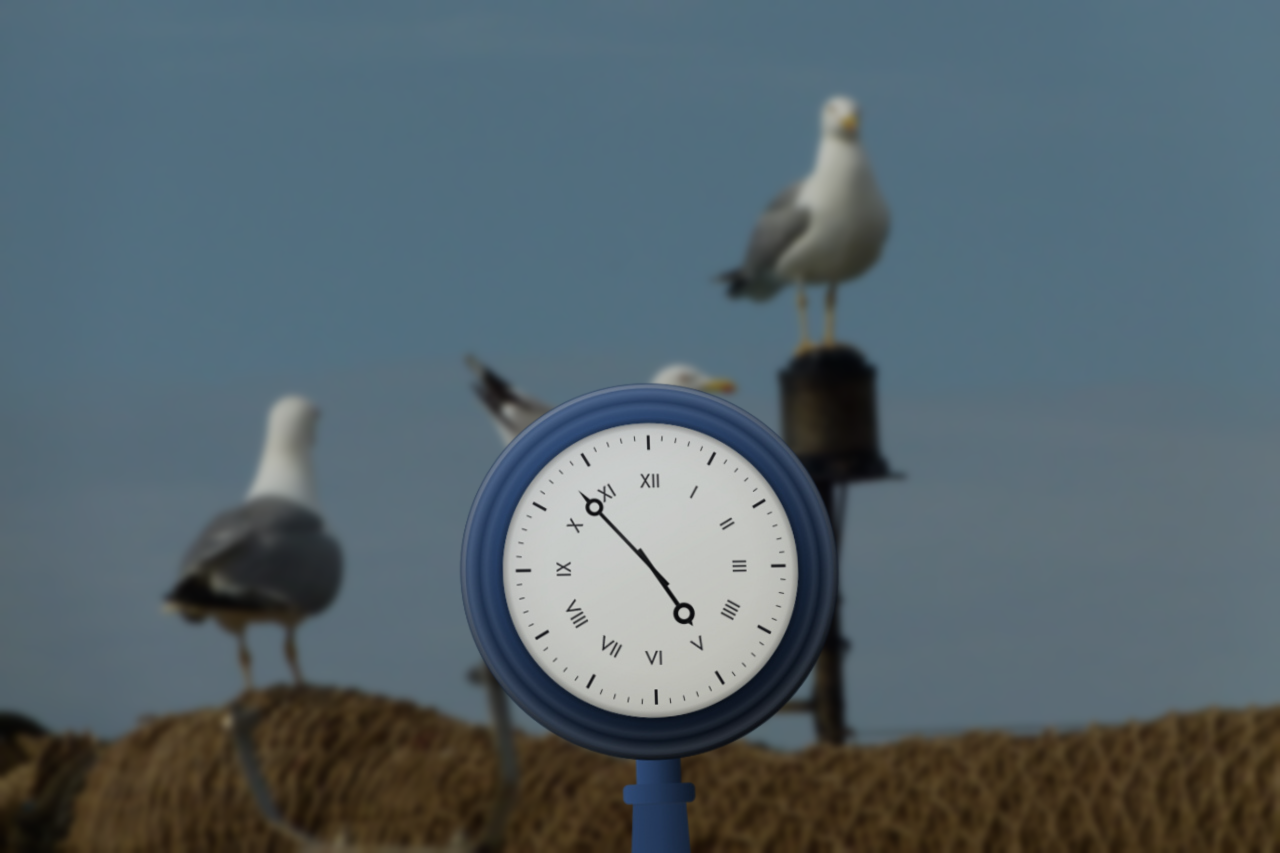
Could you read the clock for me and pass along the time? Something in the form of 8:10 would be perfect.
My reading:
4:53
